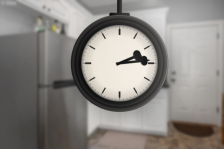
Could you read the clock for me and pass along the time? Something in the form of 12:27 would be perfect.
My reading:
2:14
